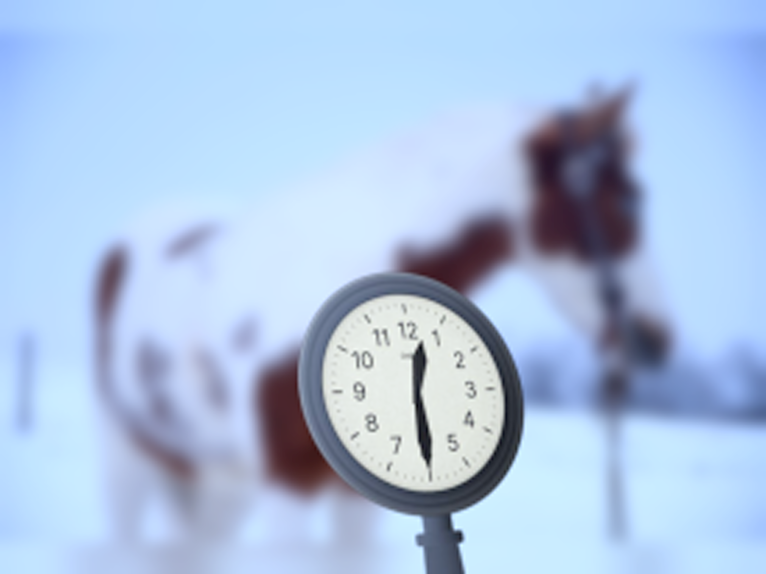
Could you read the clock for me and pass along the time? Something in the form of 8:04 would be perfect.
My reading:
12:30
